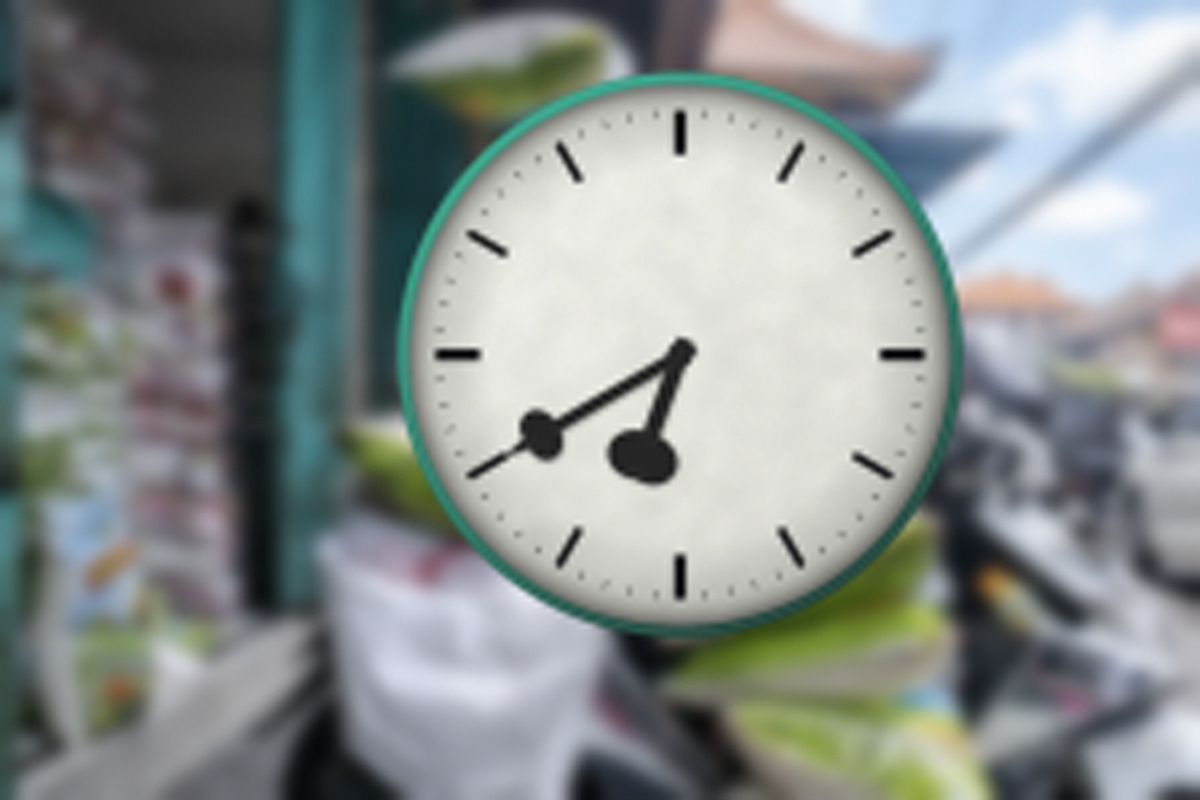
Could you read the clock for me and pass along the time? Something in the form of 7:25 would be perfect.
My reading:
6:40
